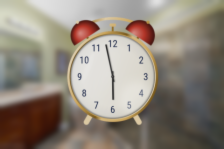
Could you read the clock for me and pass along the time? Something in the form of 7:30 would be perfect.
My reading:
5:58
